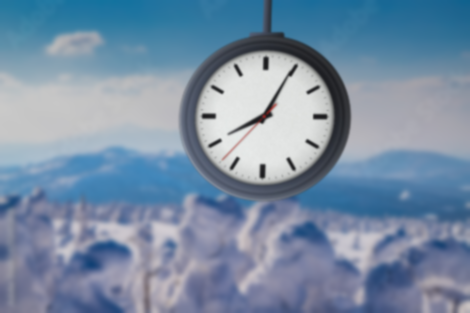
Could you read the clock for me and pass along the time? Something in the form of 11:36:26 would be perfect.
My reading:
8:04:37
